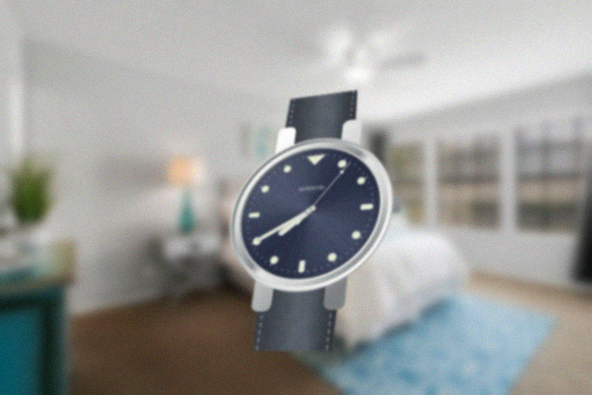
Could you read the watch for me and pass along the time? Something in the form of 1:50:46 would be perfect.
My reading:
7:40:06
